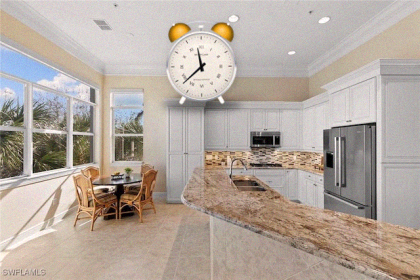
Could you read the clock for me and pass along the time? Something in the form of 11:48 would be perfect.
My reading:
11:38
